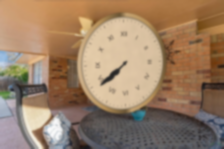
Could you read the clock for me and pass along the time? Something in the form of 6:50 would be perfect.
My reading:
7:39
